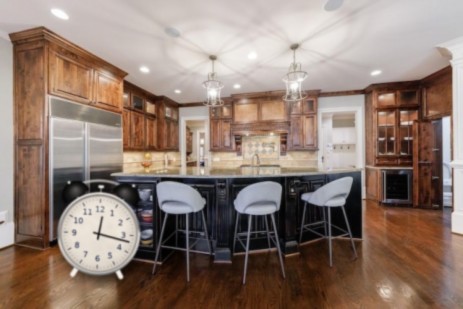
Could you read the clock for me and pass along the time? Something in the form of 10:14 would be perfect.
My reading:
12:17
